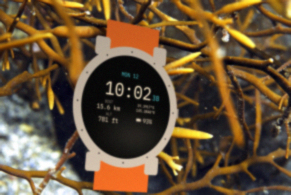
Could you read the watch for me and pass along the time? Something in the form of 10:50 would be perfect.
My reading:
10:02
